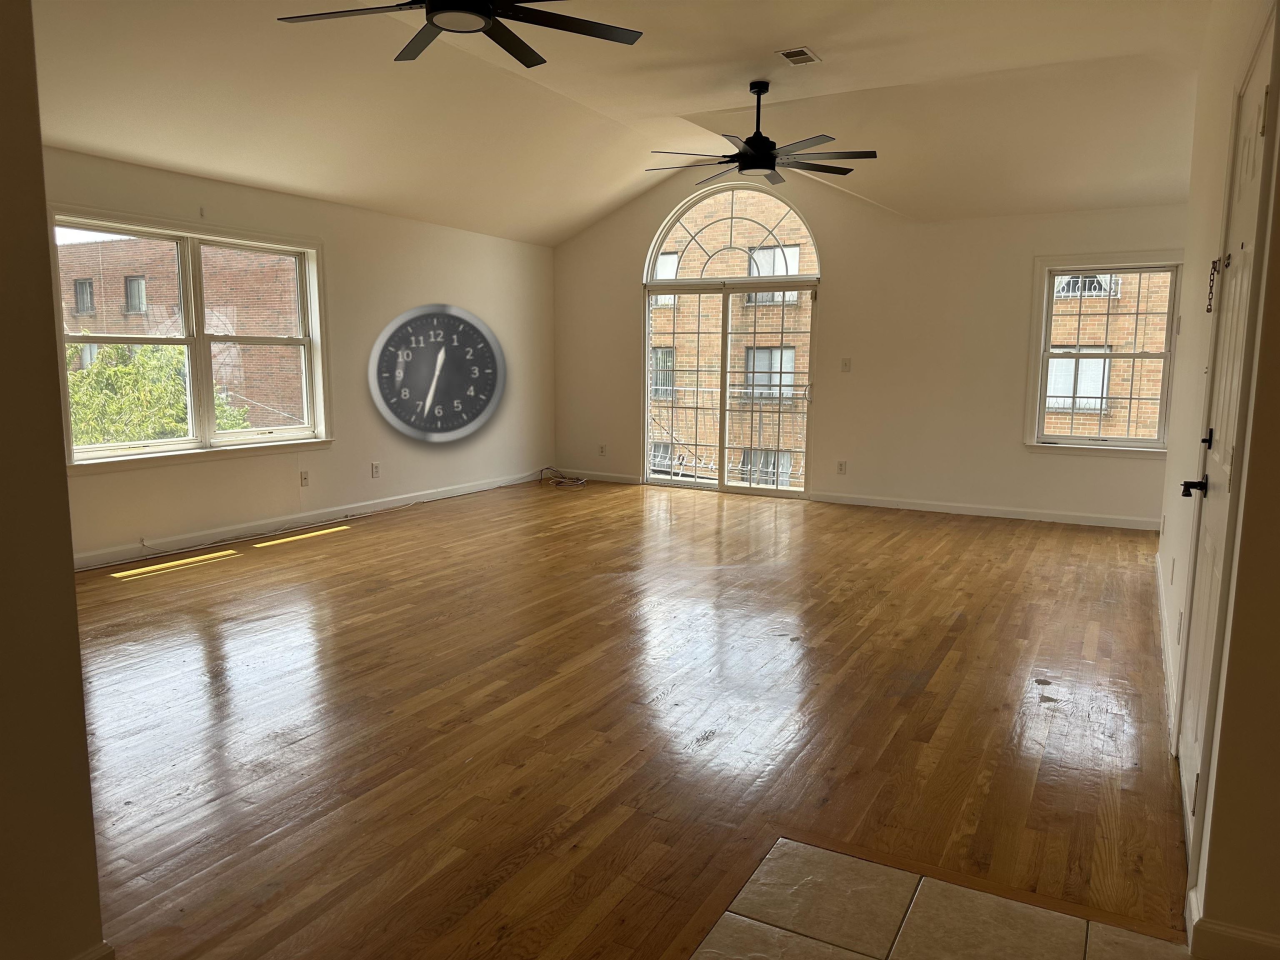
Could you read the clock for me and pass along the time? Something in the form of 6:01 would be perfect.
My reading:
12:33
